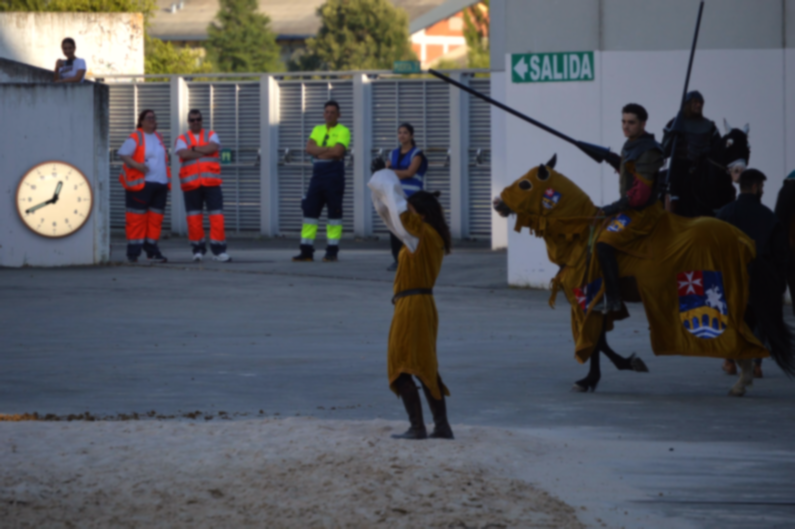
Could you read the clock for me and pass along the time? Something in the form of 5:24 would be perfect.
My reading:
12:41
